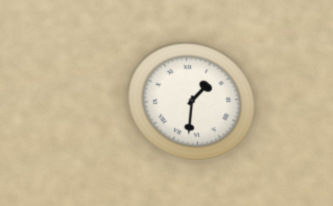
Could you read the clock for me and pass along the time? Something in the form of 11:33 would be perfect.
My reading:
1:32
